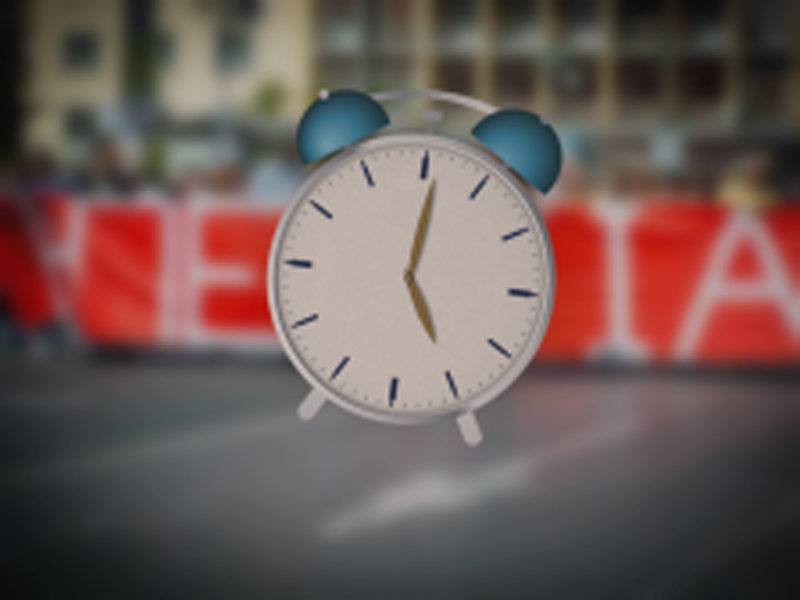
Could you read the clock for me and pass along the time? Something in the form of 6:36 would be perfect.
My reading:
5:01
